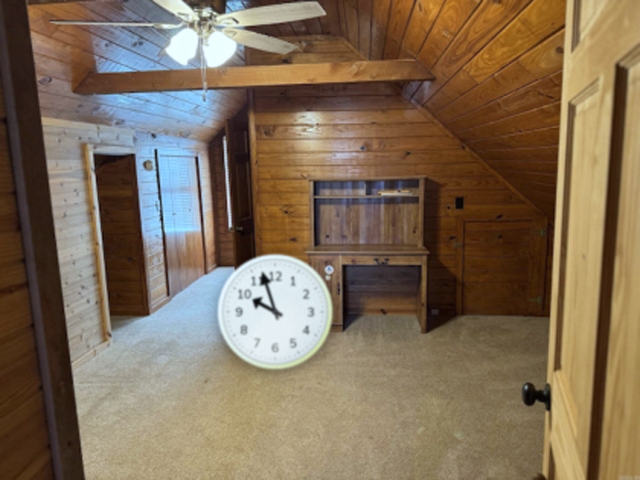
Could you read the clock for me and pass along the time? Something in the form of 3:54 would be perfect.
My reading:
9:57
